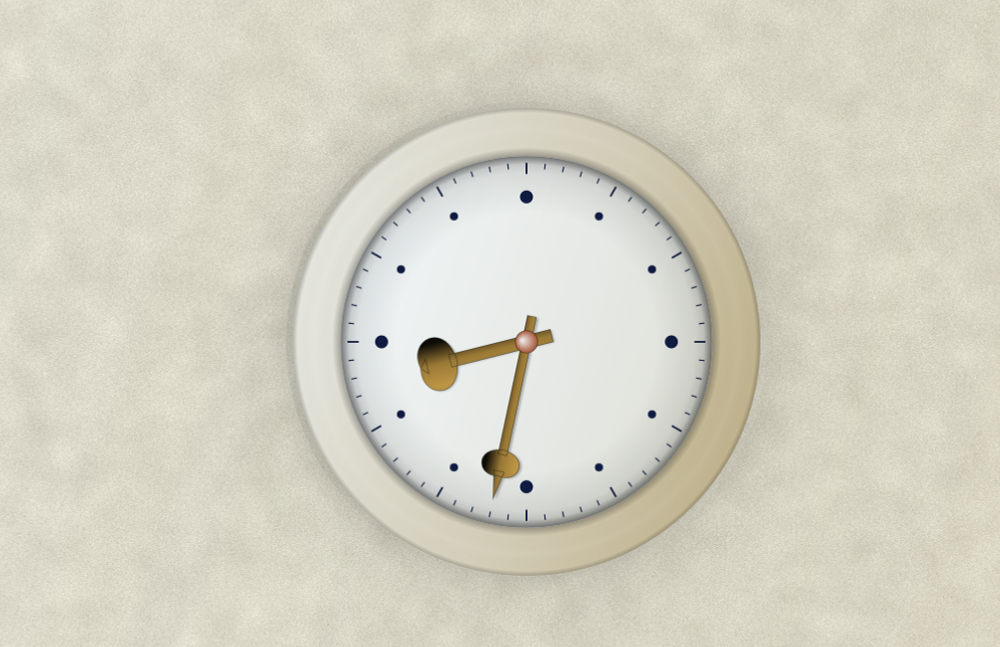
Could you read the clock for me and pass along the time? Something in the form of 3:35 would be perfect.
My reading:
8:32
